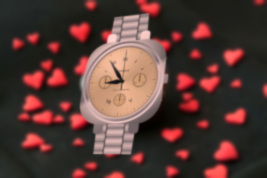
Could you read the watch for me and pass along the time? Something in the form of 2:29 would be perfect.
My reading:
8:54
